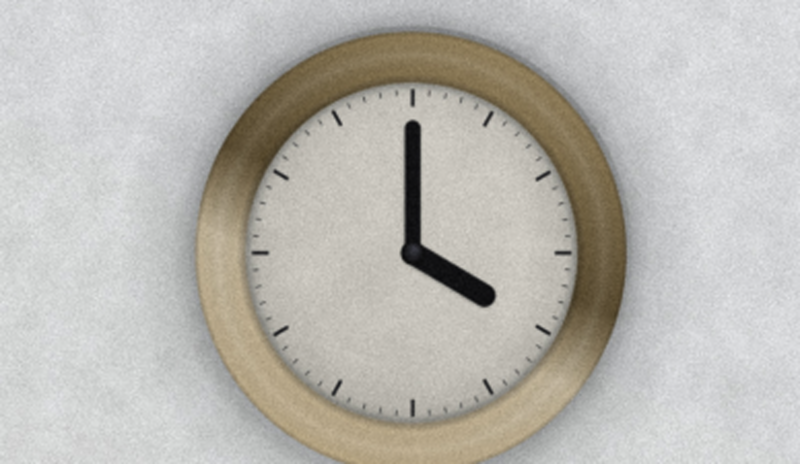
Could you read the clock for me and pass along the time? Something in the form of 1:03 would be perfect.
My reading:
4:00
